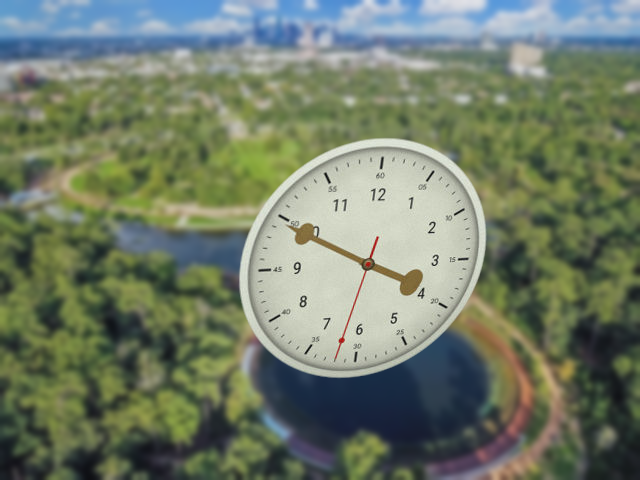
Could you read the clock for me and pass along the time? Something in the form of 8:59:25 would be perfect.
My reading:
3:49:32
